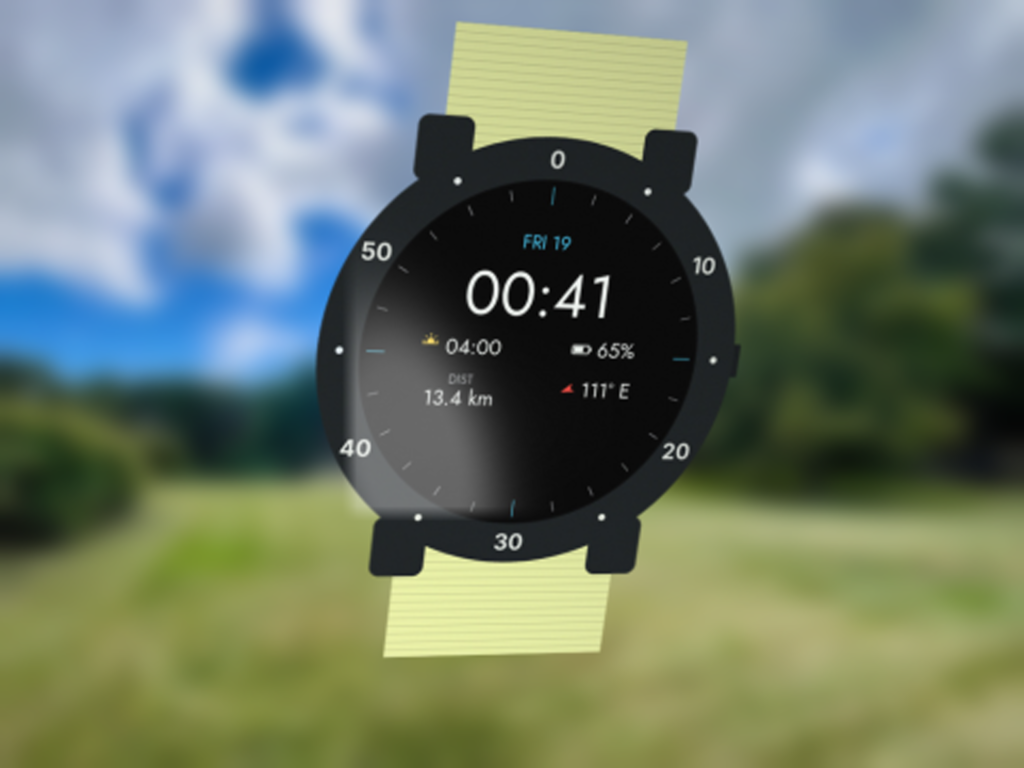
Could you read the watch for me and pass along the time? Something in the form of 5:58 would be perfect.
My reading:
0:41
